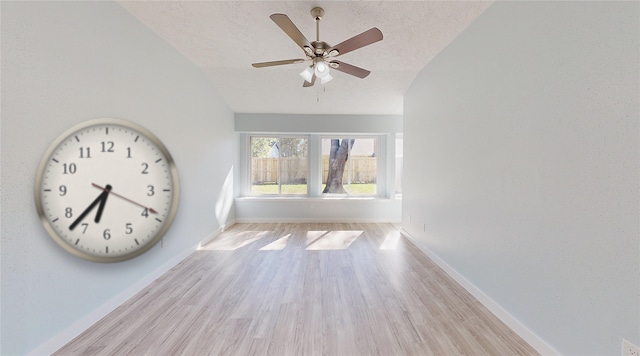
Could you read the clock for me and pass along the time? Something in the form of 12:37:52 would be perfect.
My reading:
6:37:19
